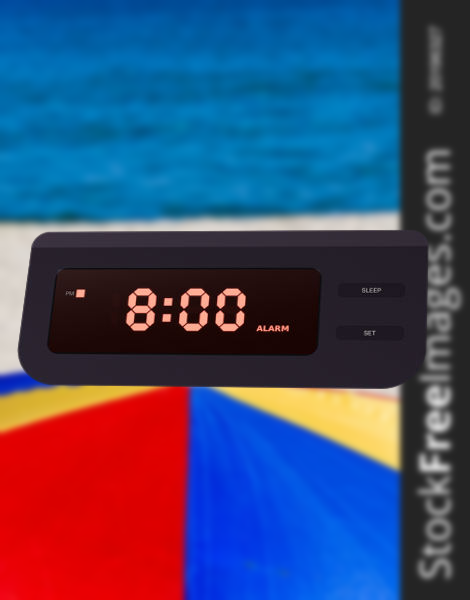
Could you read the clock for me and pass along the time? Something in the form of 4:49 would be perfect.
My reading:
8:00
